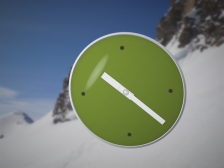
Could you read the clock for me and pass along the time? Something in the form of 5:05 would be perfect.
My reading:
10:22
